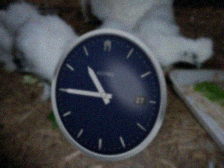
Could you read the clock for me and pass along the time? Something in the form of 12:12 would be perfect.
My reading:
10:45
